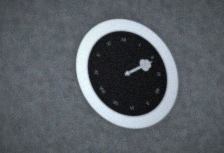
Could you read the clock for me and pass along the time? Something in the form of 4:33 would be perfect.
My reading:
2:11
